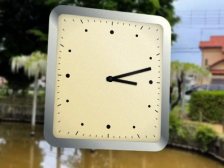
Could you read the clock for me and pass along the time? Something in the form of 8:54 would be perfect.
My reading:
3:12
